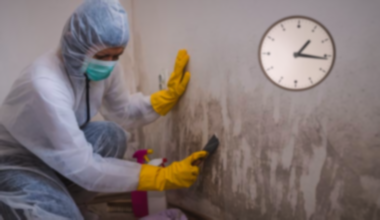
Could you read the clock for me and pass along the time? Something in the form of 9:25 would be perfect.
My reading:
1:16
